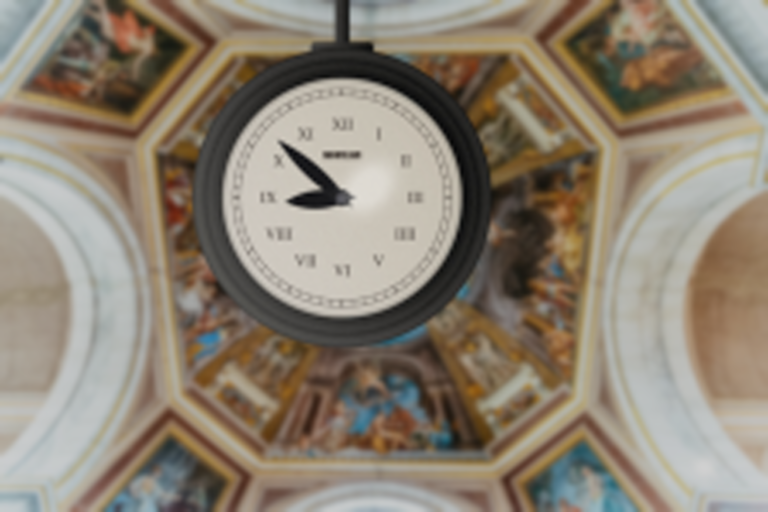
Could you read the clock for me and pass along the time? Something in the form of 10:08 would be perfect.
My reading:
8:52
